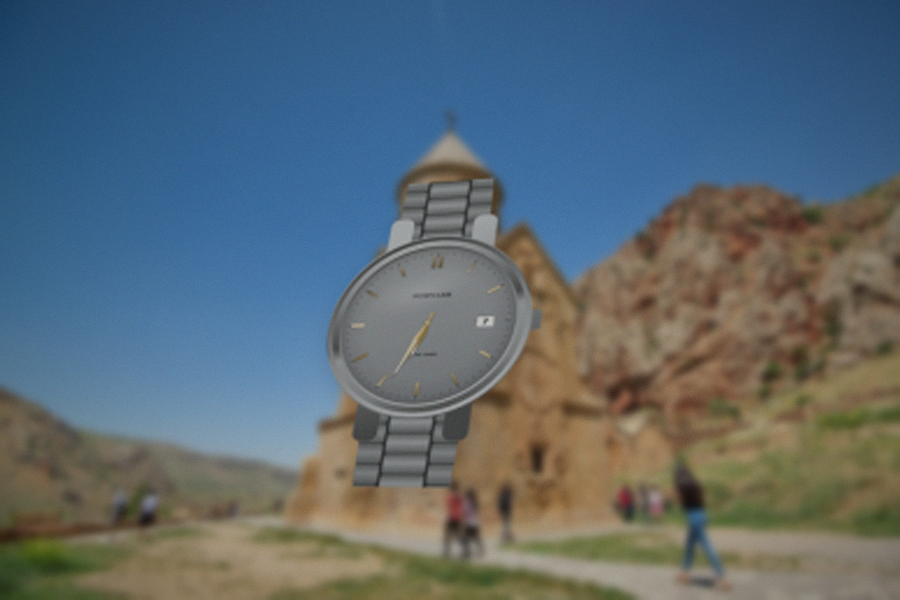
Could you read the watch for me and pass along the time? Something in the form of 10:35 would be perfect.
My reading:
6:34
